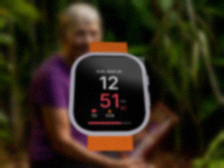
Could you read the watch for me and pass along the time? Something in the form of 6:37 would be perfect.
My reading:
12:51
